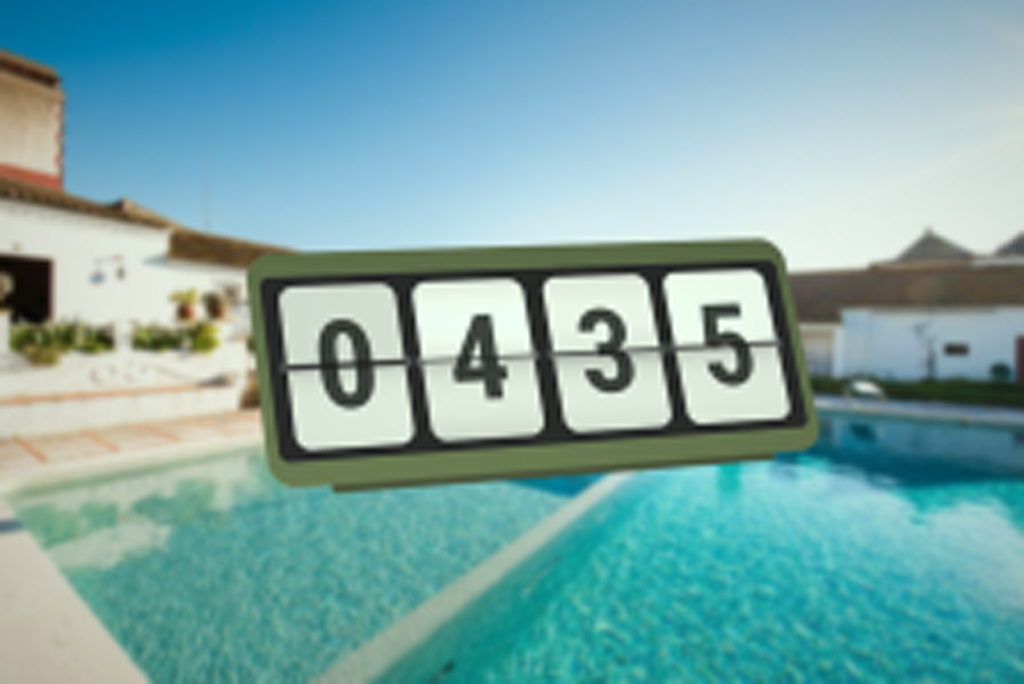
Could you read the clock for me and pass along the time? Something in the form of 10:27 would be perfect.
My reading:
4:35
